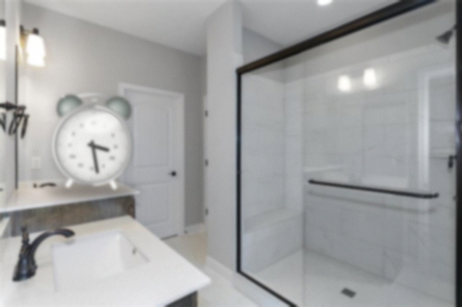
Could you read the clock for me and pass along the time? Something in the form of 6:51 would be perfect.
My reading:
3:28
